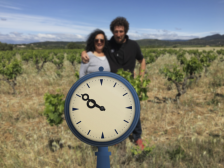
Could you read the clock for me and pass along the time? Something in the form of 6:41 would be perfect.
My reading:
9:51
